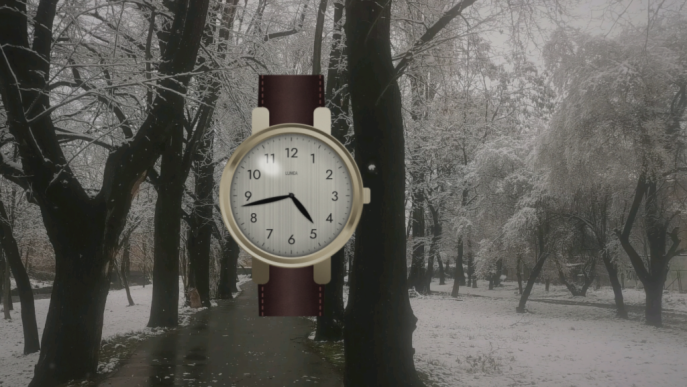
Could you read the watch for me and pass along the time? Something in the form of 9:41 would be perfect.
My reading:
4:43
